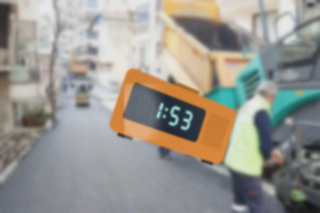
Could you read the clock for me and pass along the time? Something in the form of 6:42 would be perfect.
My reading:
1:53
